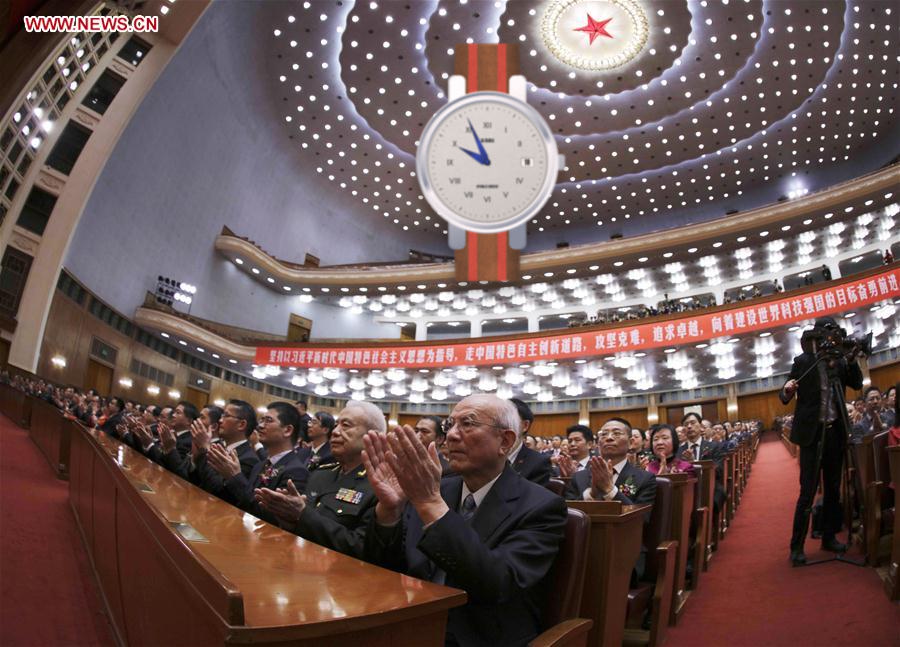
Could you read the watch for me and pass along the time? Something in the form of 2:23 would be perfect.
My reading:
9:56
